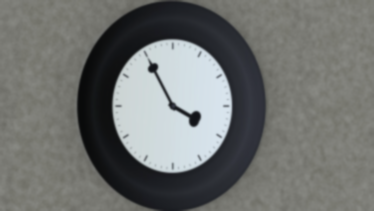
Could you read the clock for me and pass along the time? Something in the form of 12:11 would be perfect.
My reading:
3:55
